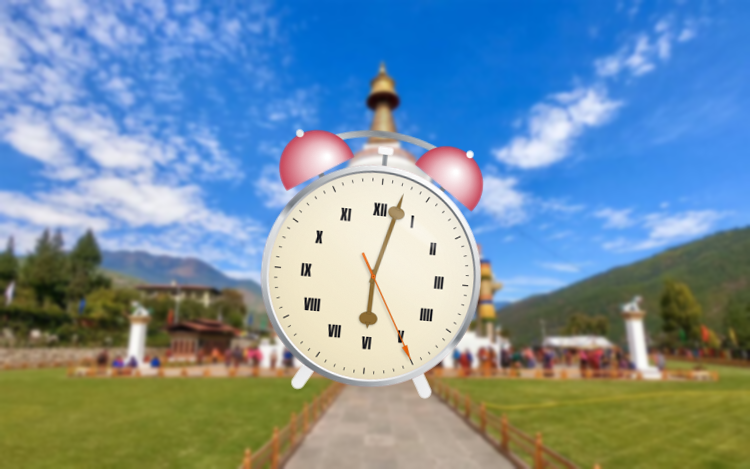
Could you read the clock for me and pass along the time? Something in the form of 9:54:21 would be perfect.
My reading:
6:02:25
